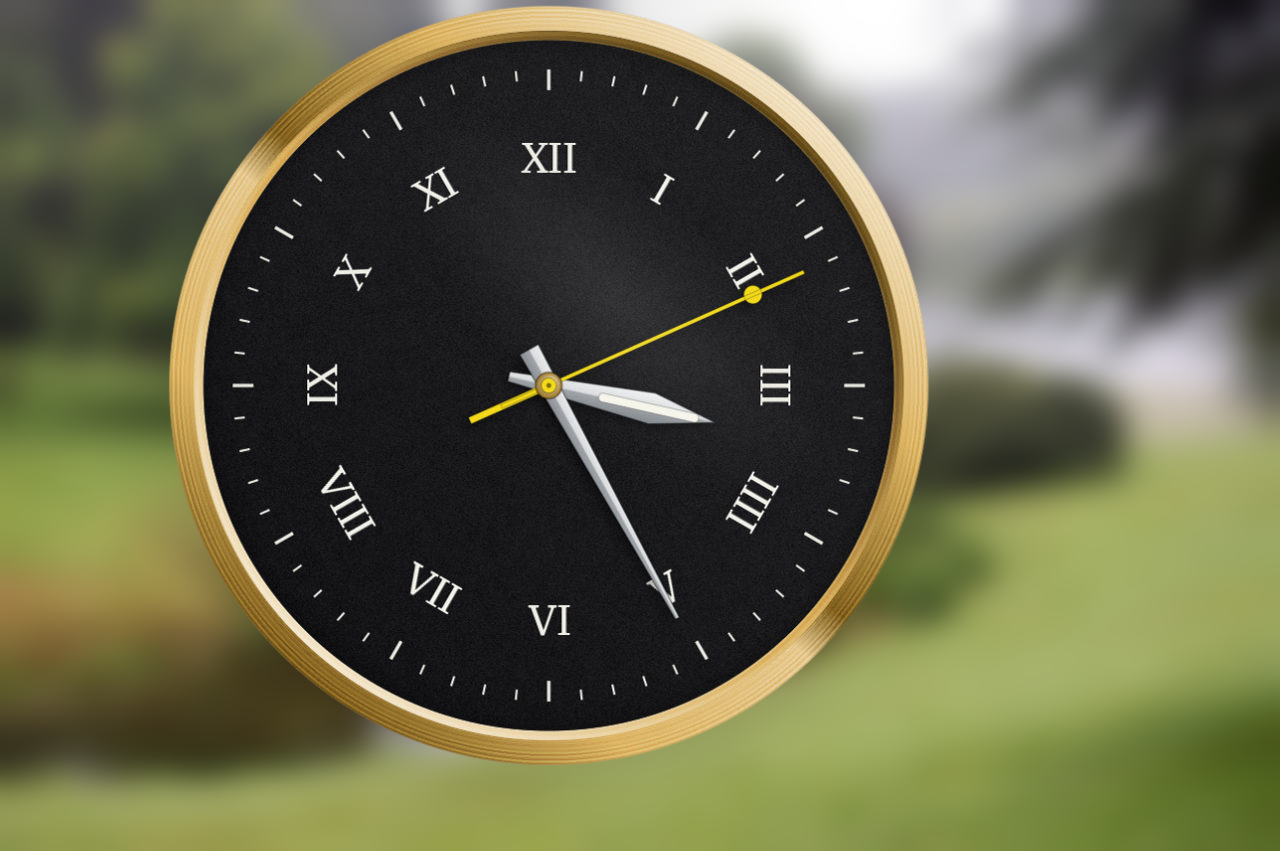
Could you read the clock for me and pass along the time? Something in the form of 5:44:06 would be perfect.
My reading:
3:25:11
